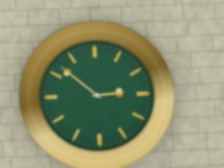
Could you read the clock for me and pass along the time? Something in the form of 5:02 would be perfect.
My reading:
2:52
